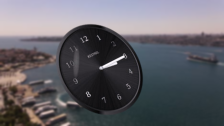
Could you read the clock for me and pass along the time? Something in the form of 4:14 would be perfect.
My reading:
3:15
